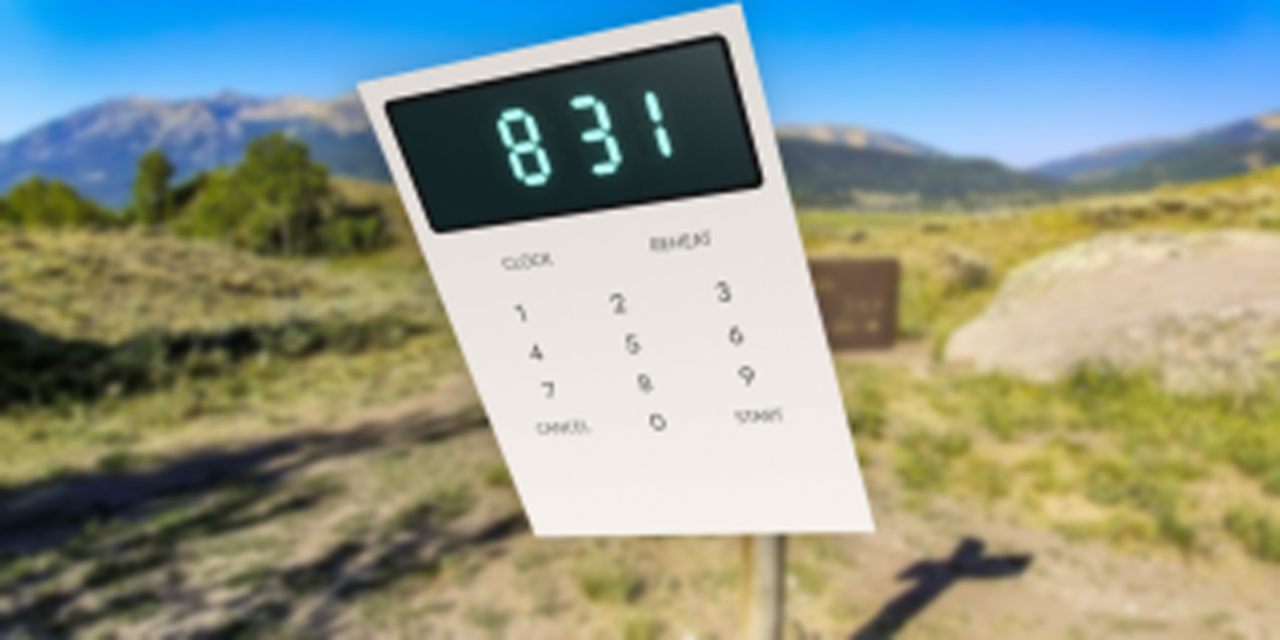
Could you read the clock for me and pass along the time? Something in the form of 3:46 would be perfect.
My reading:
8:31
